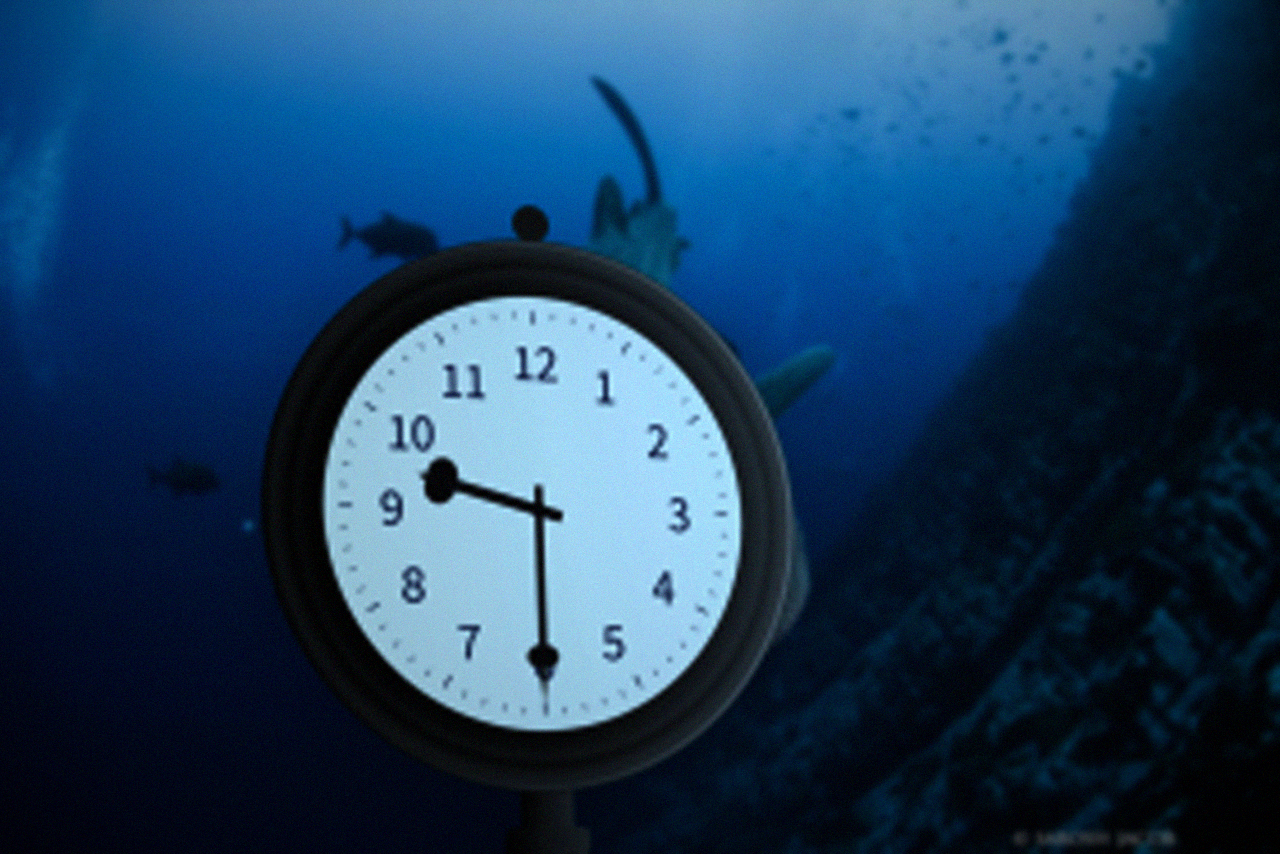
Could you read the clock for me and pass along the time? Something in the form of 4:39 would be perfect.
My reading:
9:30
